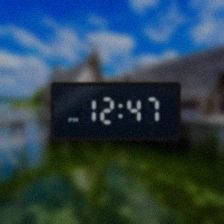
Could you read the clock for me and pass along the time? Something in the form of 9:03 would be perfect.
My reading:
12:47
